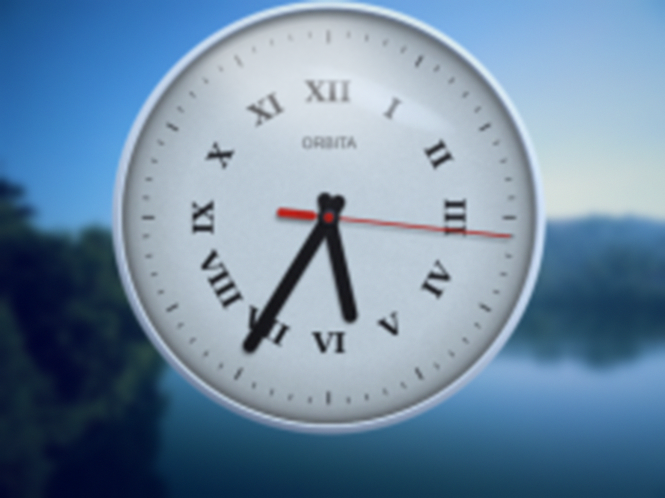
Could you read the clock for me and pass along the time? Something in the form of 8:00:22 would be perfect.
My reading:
5:35:16
